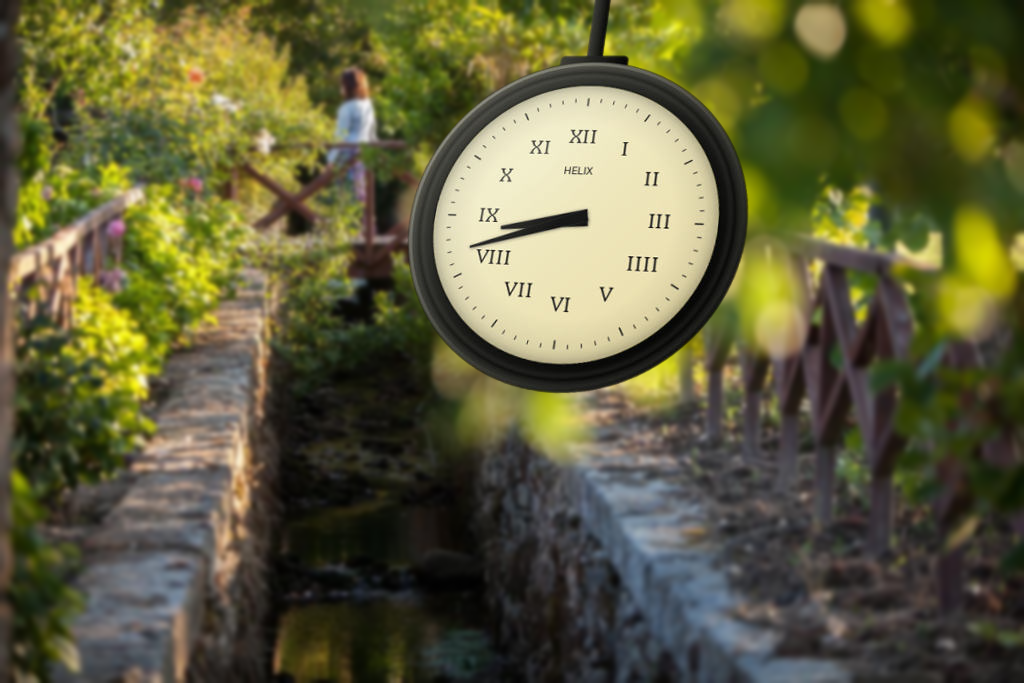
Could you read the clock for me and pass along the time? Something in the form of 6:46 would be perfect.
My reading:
8:42
